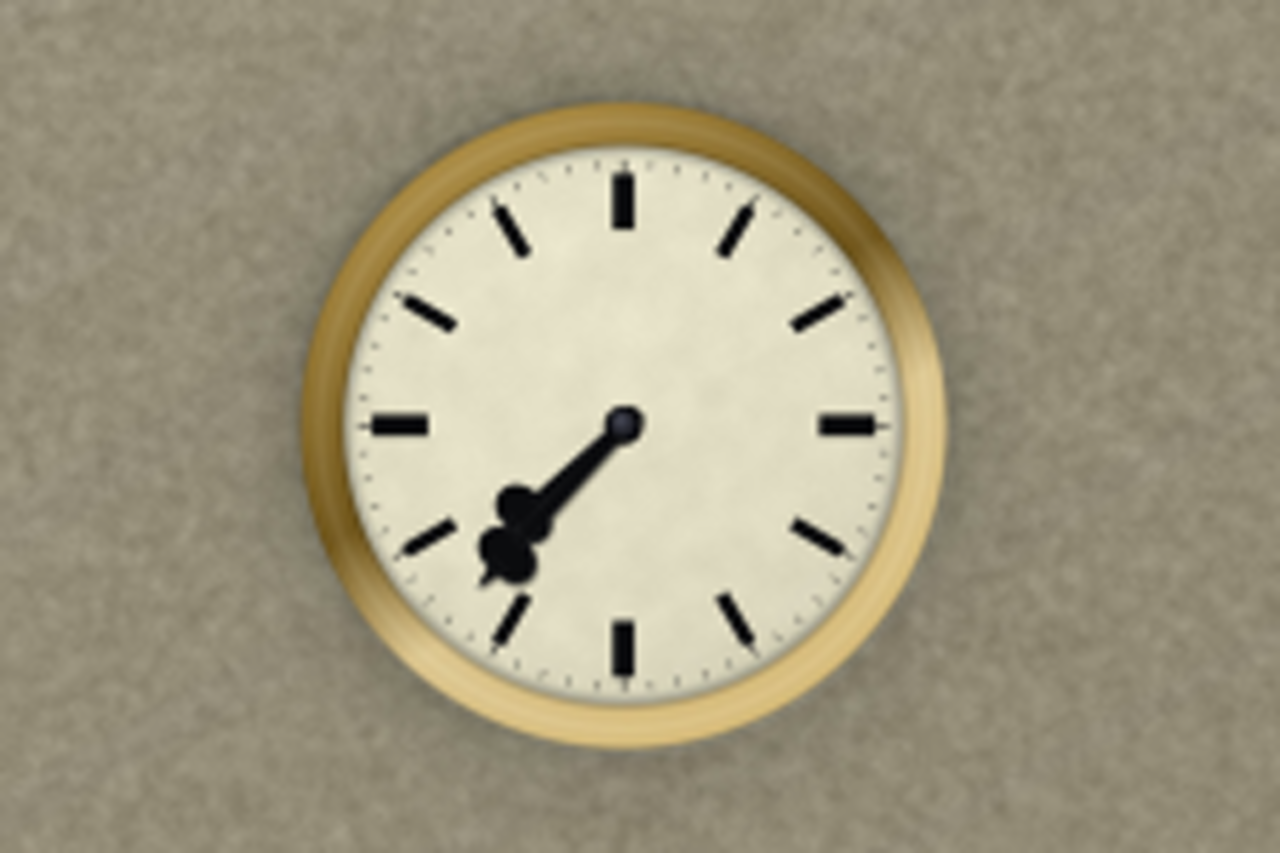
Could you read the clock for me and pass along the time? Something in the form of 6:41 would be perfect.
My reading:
7:37
